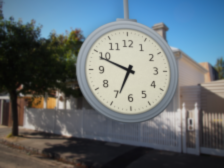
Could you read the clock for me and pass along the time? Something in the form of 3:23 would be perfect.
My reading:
6:49
